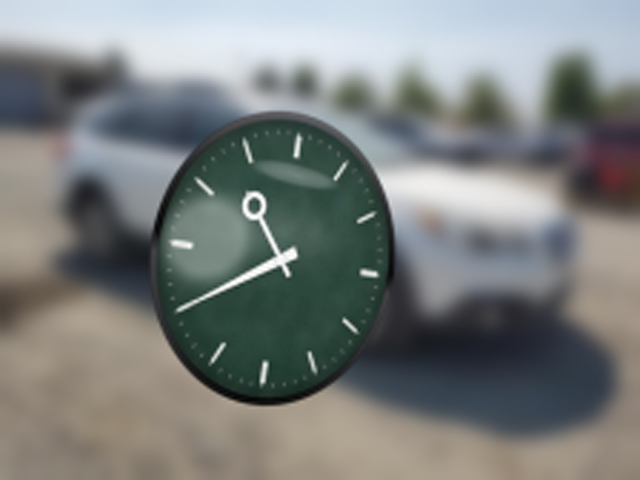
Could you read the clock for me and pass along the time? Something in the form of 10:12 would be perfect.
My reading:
10:40
